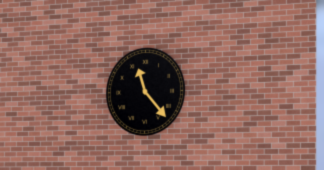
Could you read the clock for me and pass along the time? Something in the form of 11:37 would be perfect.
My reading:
11:23
